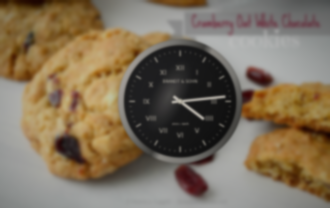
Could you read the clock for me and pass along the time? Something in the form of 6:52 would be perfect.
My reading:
4:14
